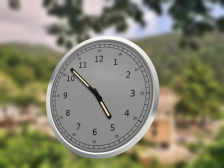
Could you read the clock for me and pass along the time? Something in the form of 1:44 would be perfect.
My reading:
4:52
